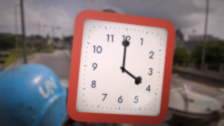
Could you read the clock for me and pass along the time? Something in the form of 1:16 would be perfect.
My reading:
4:00
